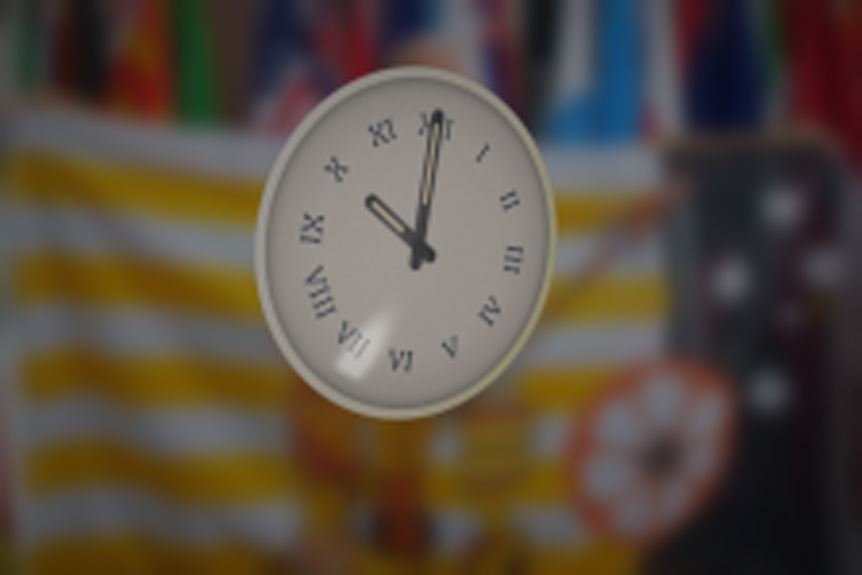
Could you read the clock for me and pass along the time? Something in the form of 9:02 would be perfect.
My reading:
10:00
